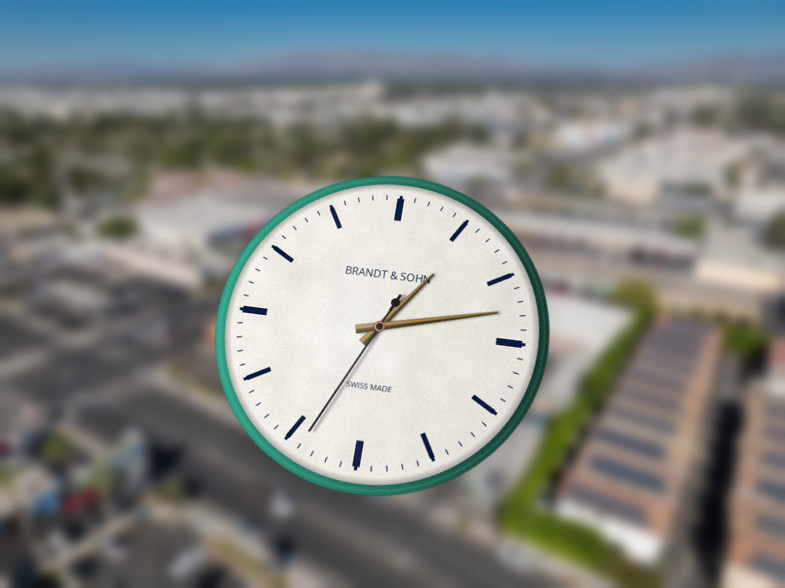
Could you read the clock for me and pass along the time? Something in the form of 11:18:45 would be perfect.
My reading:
1:12:34
